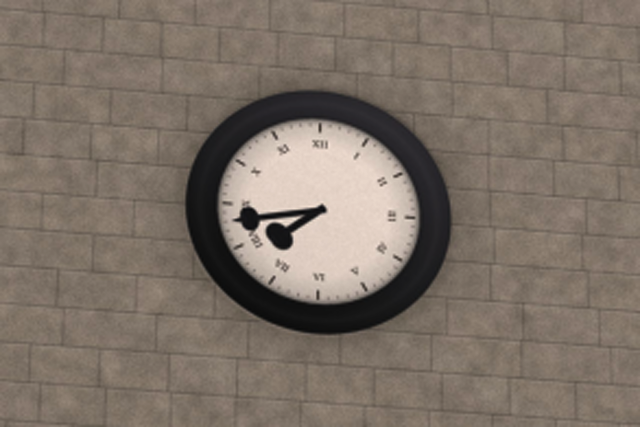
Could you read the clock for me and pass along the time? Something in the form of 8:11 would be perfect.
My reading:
7:43
